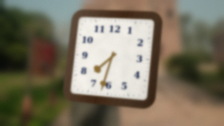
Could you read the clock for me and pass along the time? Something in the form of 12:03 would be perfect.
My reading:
7:32
